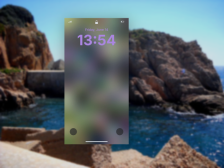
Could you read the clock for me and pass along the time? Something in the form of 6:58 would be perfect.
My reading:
13:54
